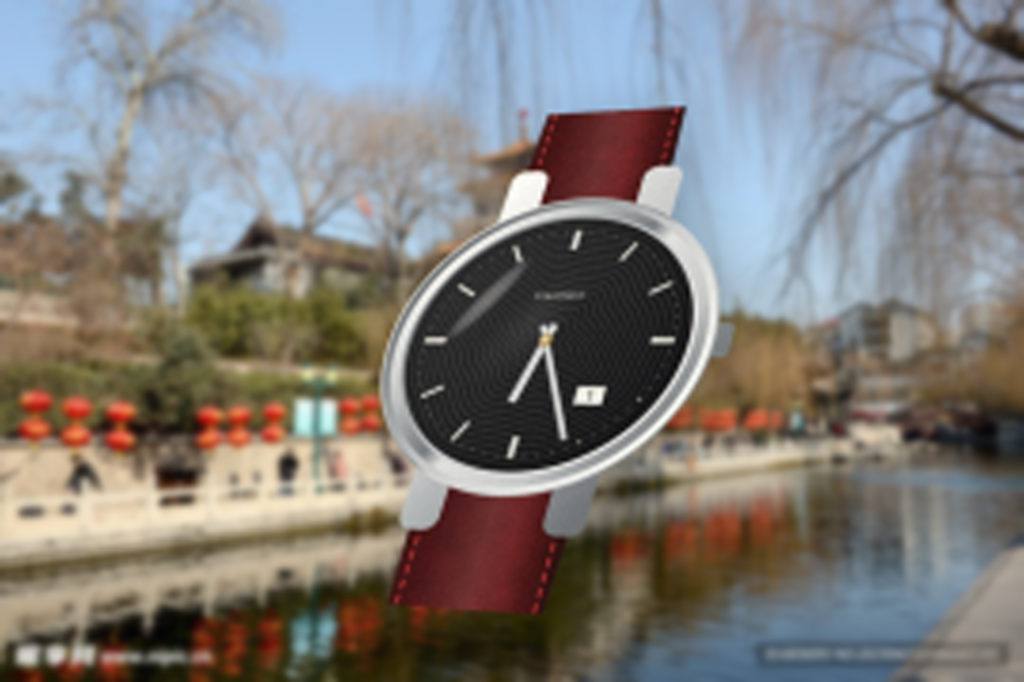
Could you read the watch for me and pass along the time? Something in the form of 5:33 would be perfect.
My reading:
6:26
